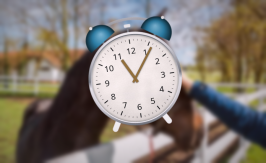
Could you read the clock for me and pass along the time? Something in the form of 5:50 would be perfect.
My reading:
11:06
